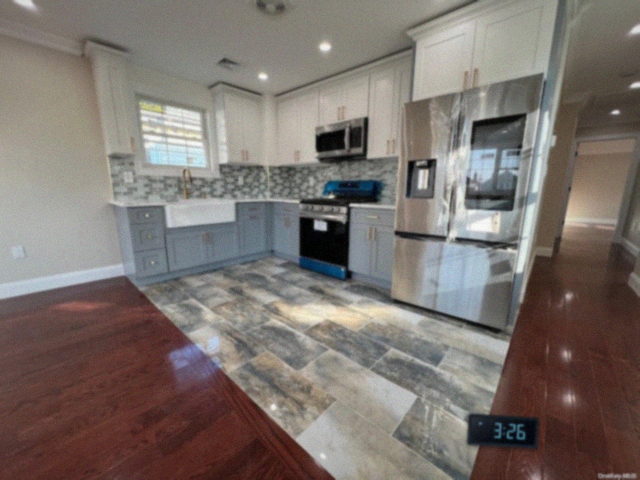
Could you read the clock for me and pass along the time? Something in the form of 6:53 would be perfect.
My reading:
3:26
